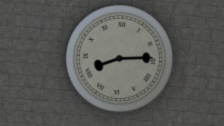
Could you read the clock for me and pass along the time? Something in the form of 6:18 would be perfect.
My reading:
8:14
